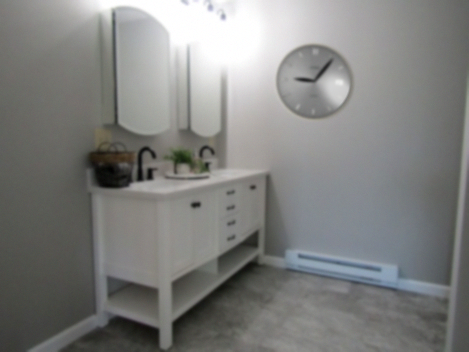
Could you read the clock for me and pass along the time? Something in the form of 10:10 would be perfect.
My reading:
9:06
